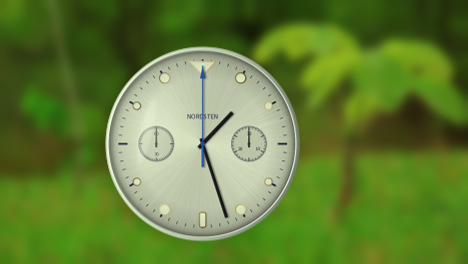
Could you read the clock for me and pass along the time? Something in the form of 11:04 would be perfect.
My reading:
1:27
